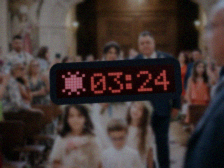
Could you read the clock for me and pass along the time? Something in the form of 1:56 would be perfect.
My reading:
3:24
